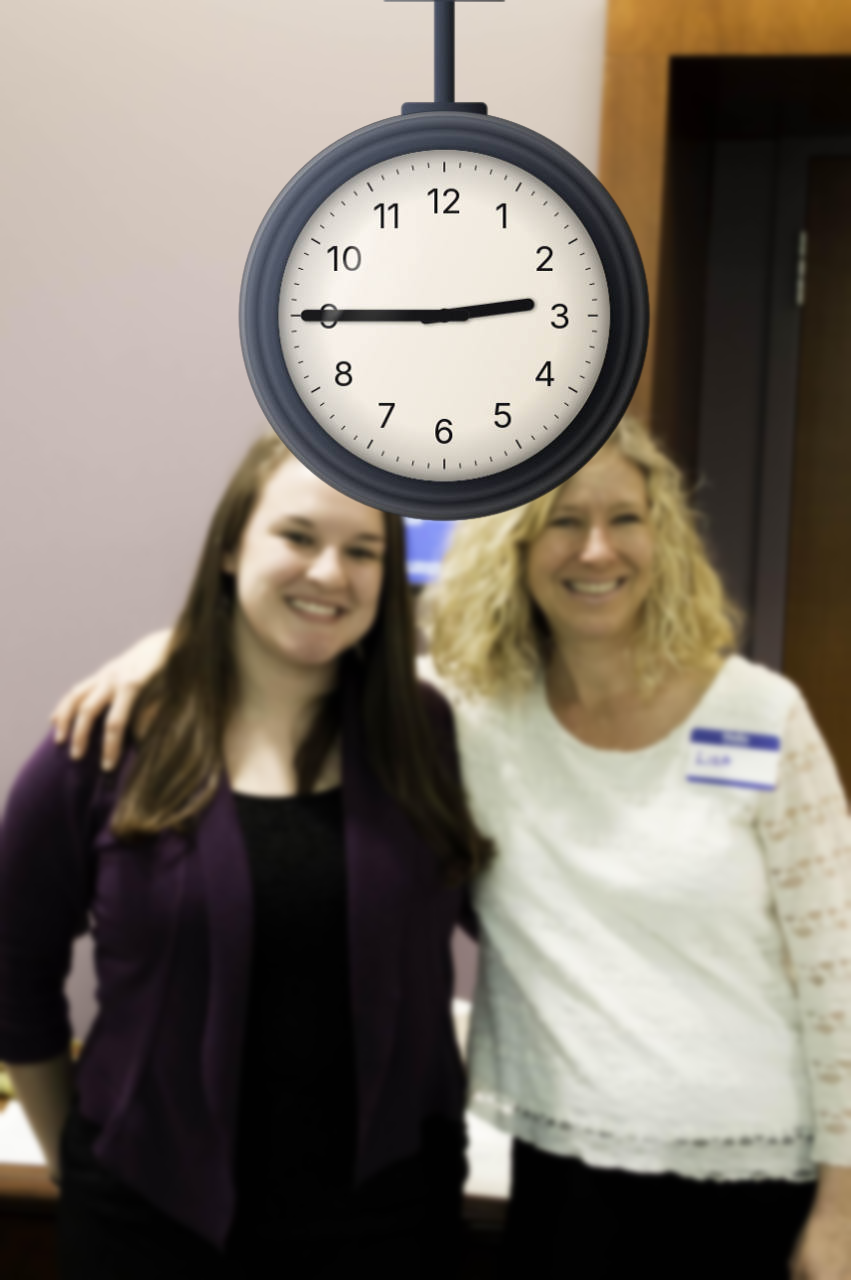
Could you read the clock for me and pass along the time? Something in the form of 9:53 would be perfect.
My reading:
2:45
